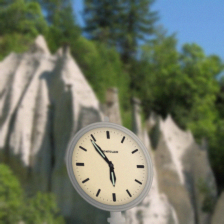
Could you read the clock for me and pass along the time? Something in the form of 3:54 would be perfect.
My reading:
5:54
